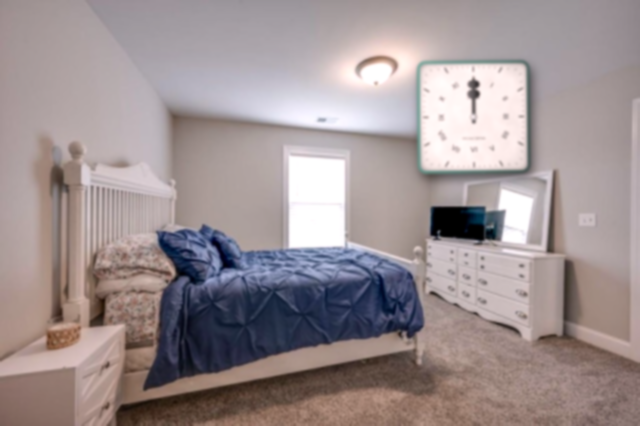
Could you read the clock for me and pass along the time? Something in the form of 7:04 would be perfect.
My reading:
12:00
